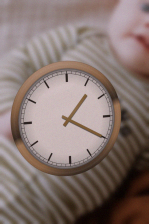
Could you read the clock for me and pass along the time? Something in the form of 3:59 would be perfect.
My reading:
1:20
